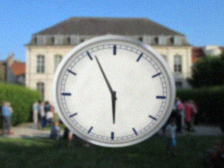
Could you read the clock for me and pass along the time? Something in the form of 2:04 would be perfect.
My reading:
5:56
